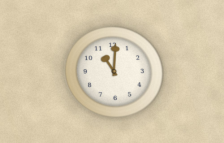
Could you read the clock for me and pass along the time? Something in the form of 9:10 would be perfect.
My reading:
11:01
